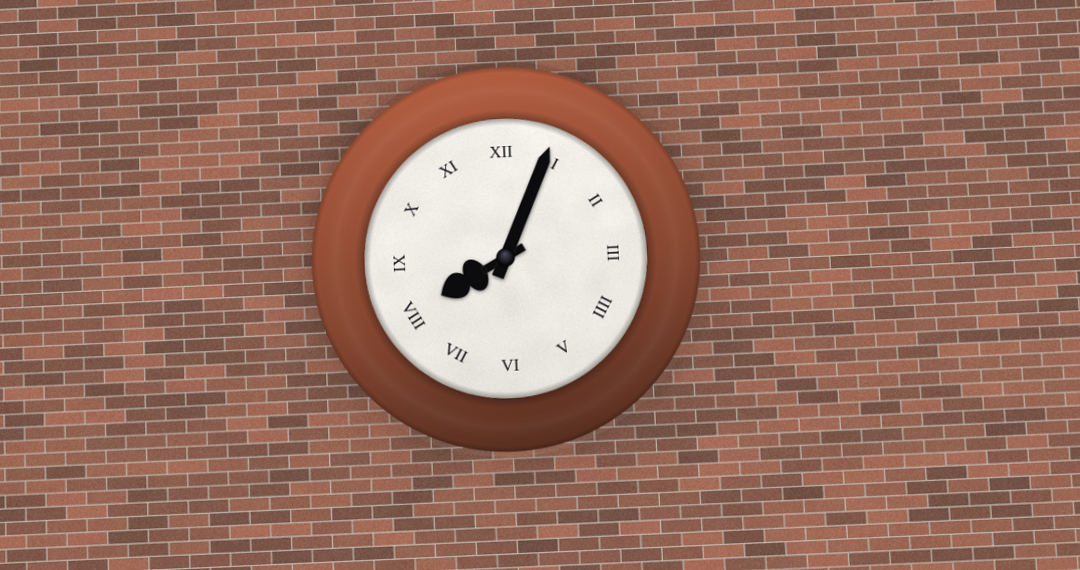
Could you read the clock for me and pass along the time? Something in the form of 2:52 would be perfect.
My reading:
8:04
